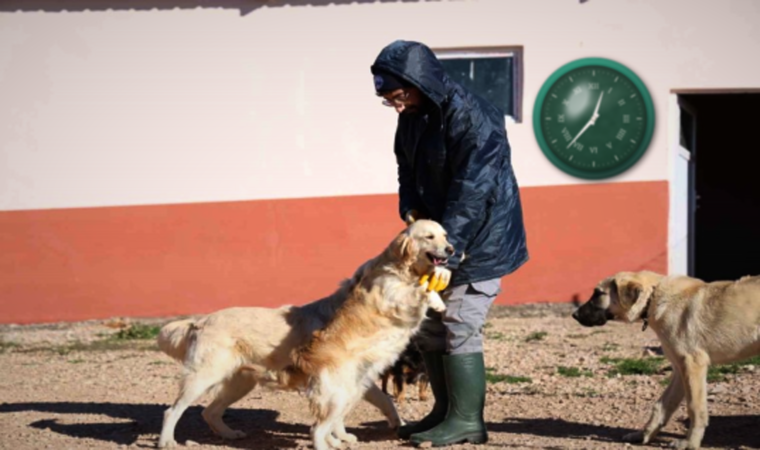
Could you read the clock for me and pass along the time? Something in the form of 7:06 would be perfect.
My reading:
12:37
